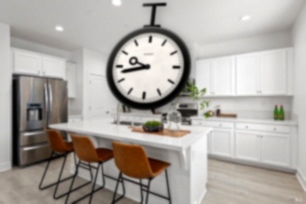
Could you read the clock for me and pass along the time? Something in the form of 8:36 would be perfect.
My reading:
9:43
